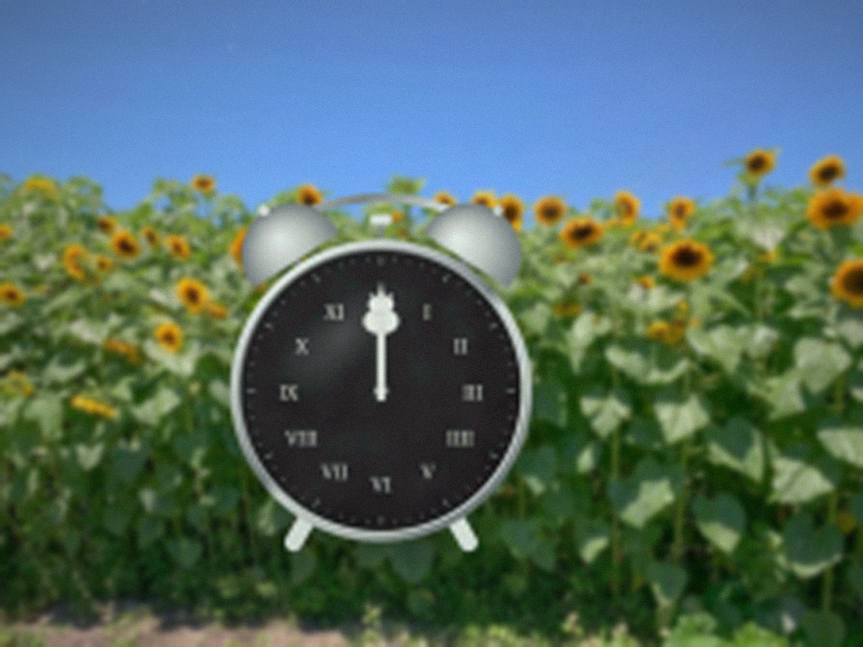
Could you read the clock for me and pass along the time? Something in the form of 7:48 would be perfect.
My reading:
12:00
